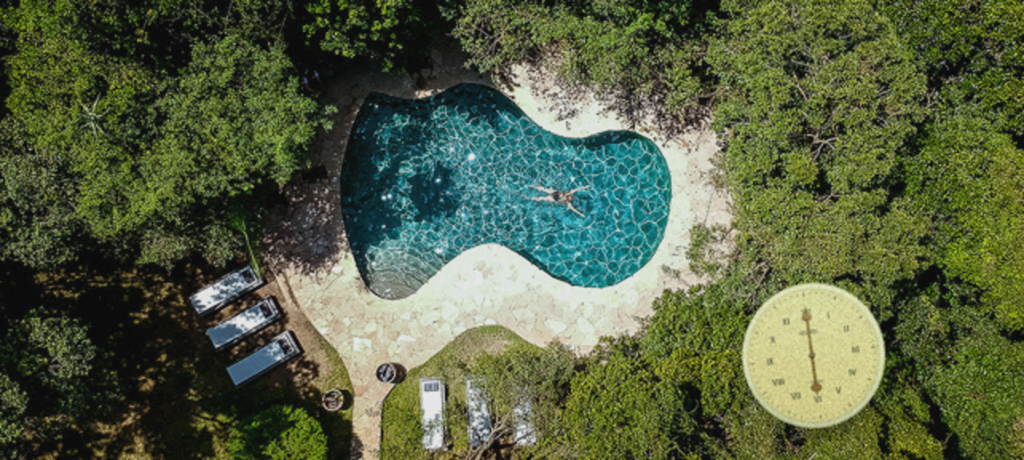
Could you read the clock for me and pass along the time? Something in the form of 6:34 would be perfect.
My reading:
6:00
